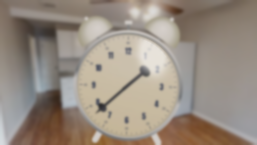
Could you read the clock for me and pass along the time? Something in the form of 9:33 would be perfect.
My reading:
1:38
